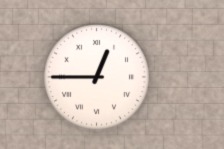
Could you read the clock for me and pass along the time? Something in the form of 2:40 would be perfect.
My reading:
12:45
